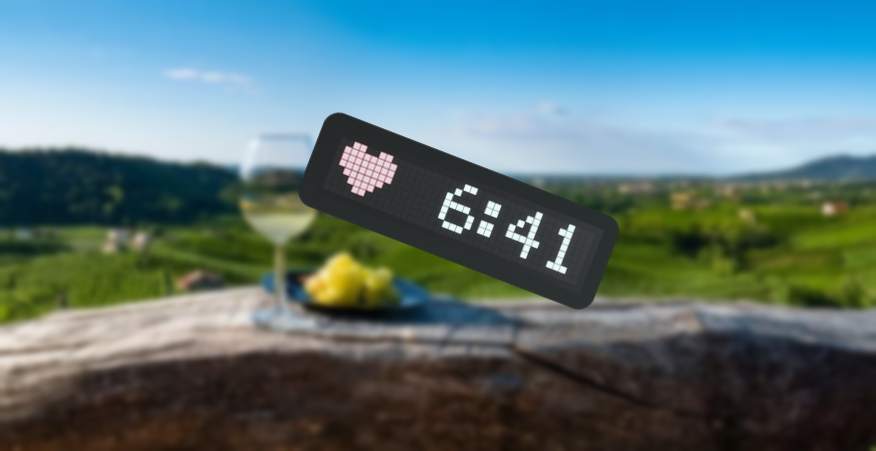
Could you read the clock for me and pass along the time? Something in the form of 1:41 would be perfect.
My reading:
6:41
